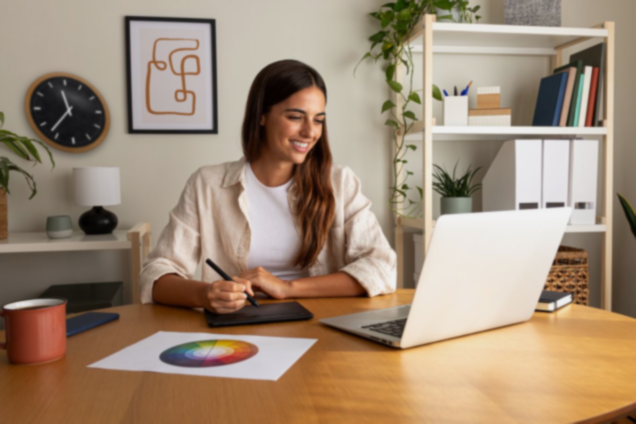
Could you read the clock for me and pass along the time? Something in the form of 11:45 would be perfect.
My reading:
11:37
